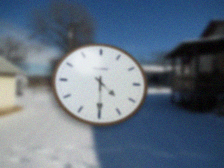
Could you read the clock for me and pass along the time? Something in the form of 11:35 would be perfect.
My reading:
4:30
